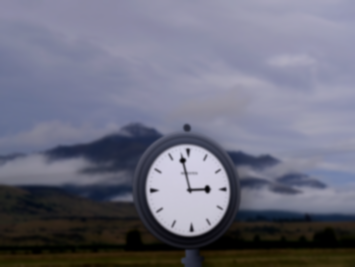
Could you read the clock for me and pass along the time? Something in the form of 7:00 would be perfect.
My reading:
2:58
